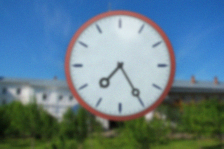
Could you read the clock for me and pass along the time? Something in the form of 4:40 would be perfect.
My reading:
7:25
